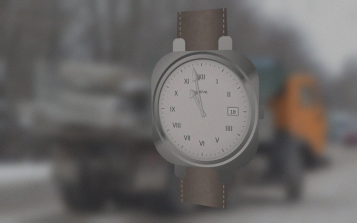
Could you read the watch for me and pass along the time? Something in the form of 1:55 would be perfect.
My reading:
10:58
